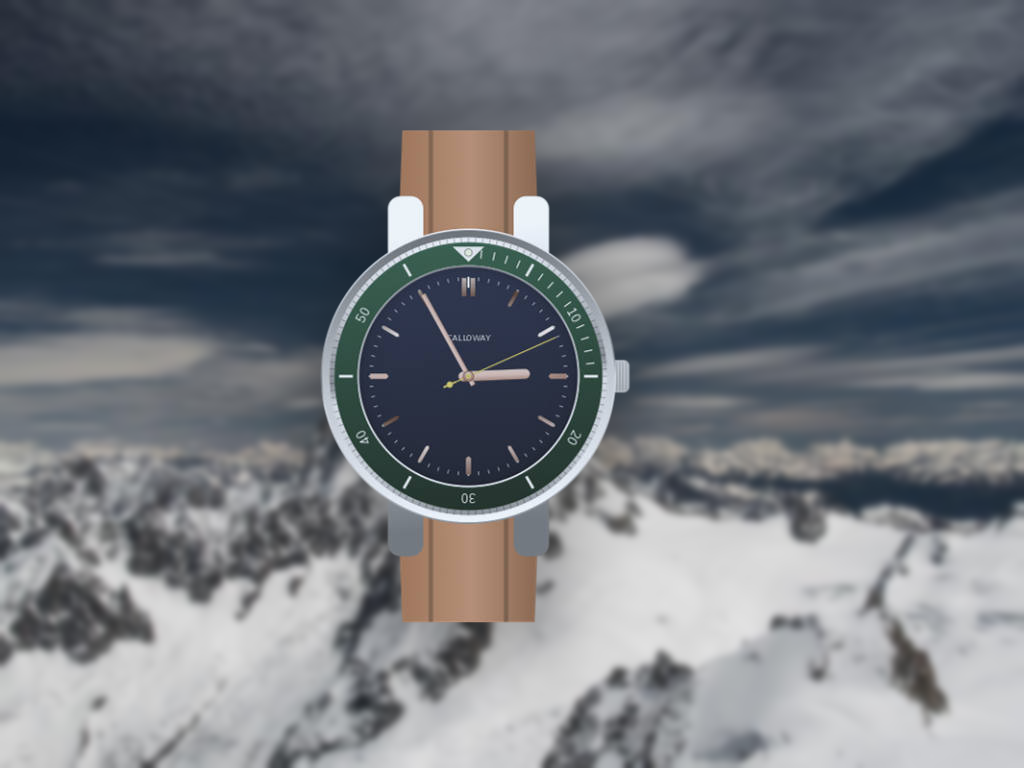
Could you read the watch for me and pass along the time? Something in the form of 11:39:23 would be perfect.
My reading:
2:55:11
